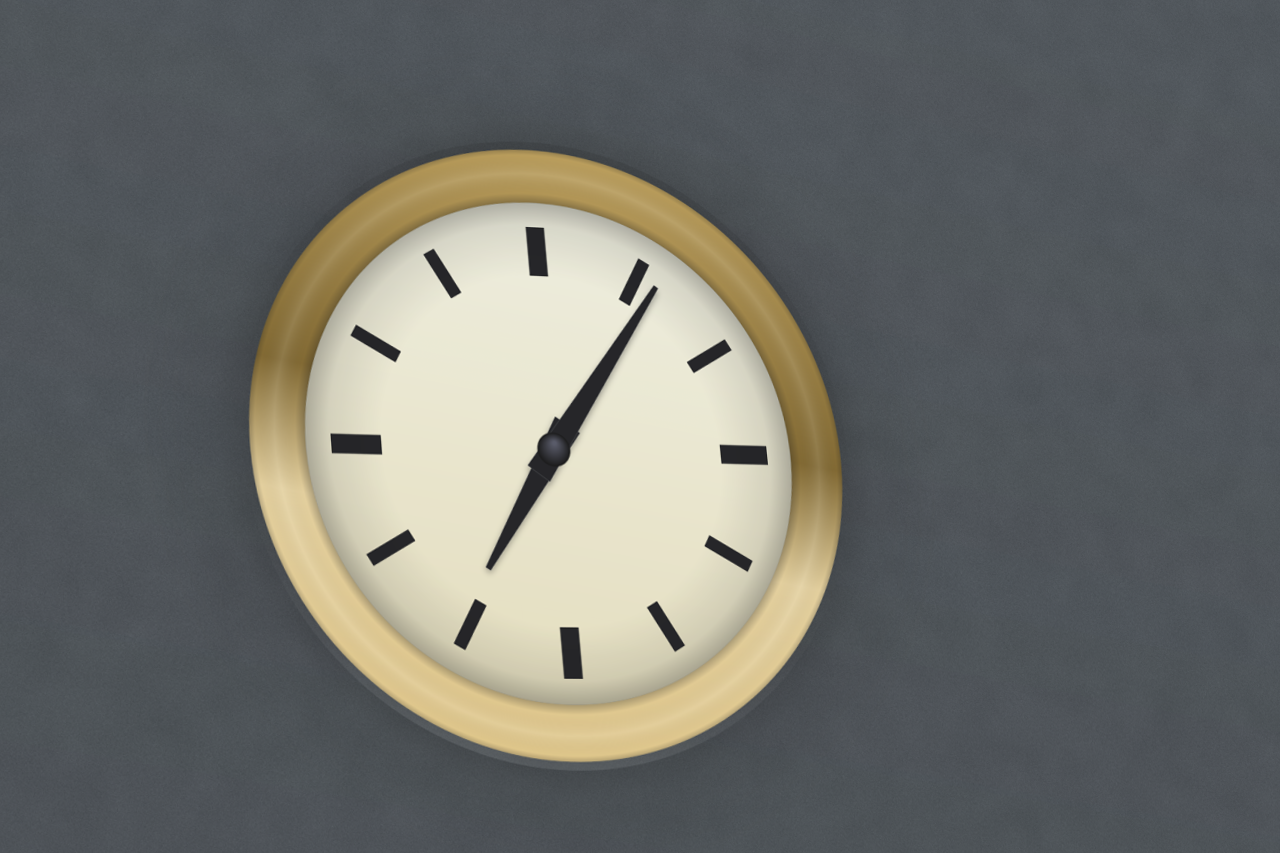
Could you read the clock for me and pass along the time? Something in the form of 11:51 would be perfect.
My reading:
7:06
